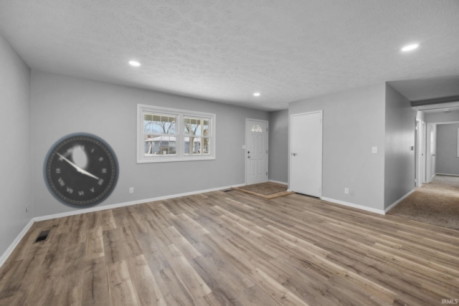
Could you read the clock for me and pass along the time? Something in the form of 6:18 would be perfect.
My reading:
3:51
